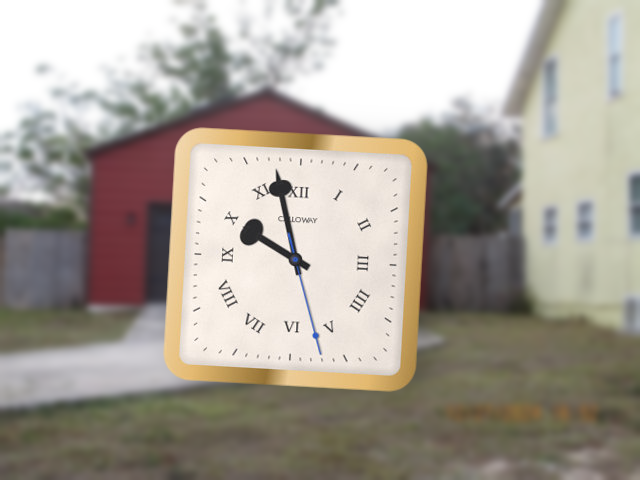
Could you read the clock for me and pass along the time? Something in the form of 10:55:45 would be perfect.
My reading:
9:57:27
